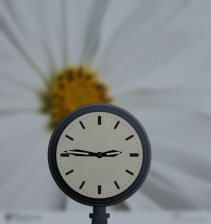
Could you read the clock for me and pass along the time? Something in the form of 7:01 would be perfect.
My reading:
2:46
